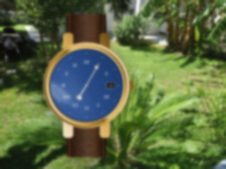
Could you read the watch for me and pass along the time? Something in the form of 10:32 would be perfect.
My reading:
7:05
